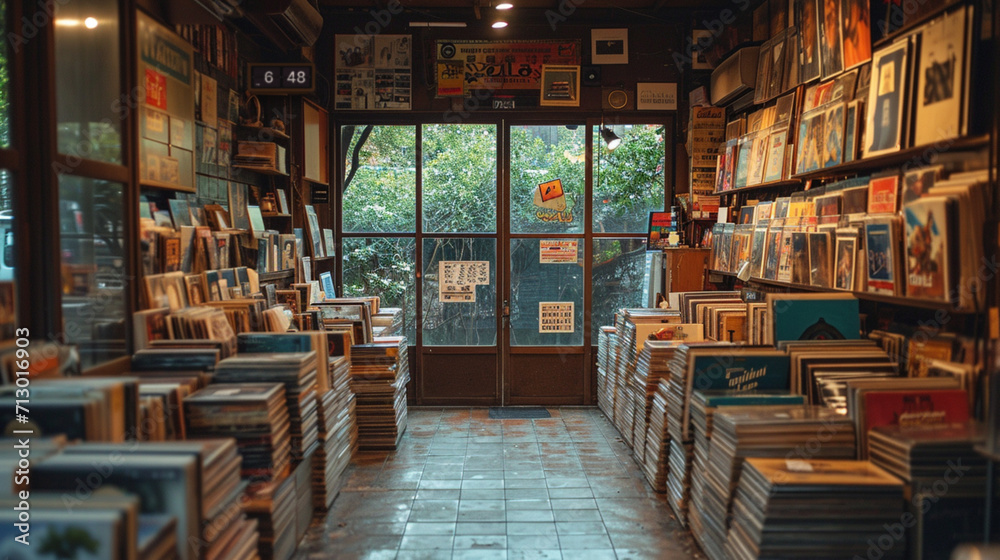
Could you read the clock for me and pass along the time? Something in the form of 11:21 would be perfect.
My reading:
6:48
